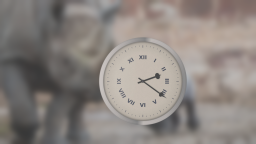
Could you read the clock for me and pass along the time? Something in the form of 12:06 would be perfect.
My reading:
2:21
